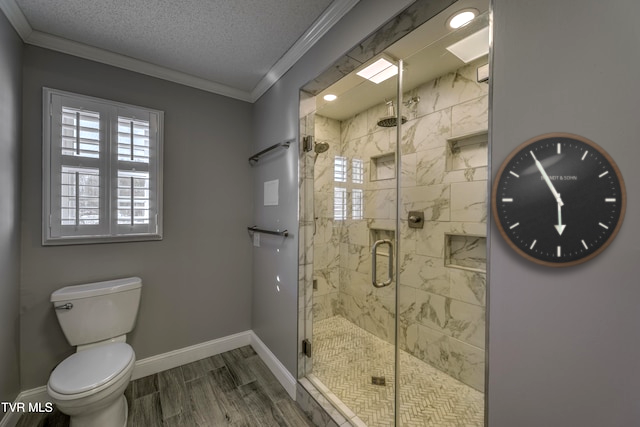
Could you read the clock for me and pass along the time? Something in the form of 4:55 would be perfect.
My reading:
5:55
